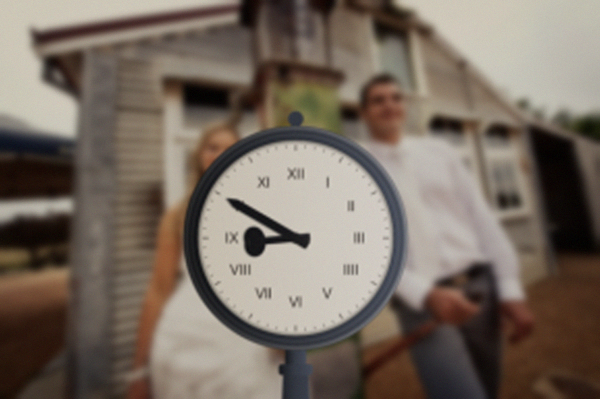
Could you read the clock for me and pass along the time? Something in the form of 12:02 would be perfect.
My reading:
8:50
